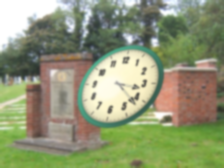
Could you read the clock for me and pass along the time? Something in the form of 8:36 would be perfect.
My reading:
3:22
